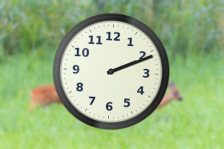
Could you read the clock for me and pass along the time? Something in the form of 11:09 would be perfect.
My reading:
2:11
